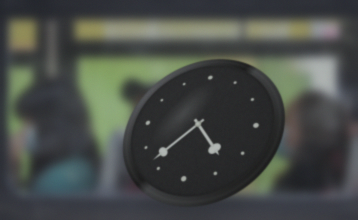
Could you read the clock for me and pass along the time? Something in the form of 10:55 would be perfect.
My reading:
4:37
